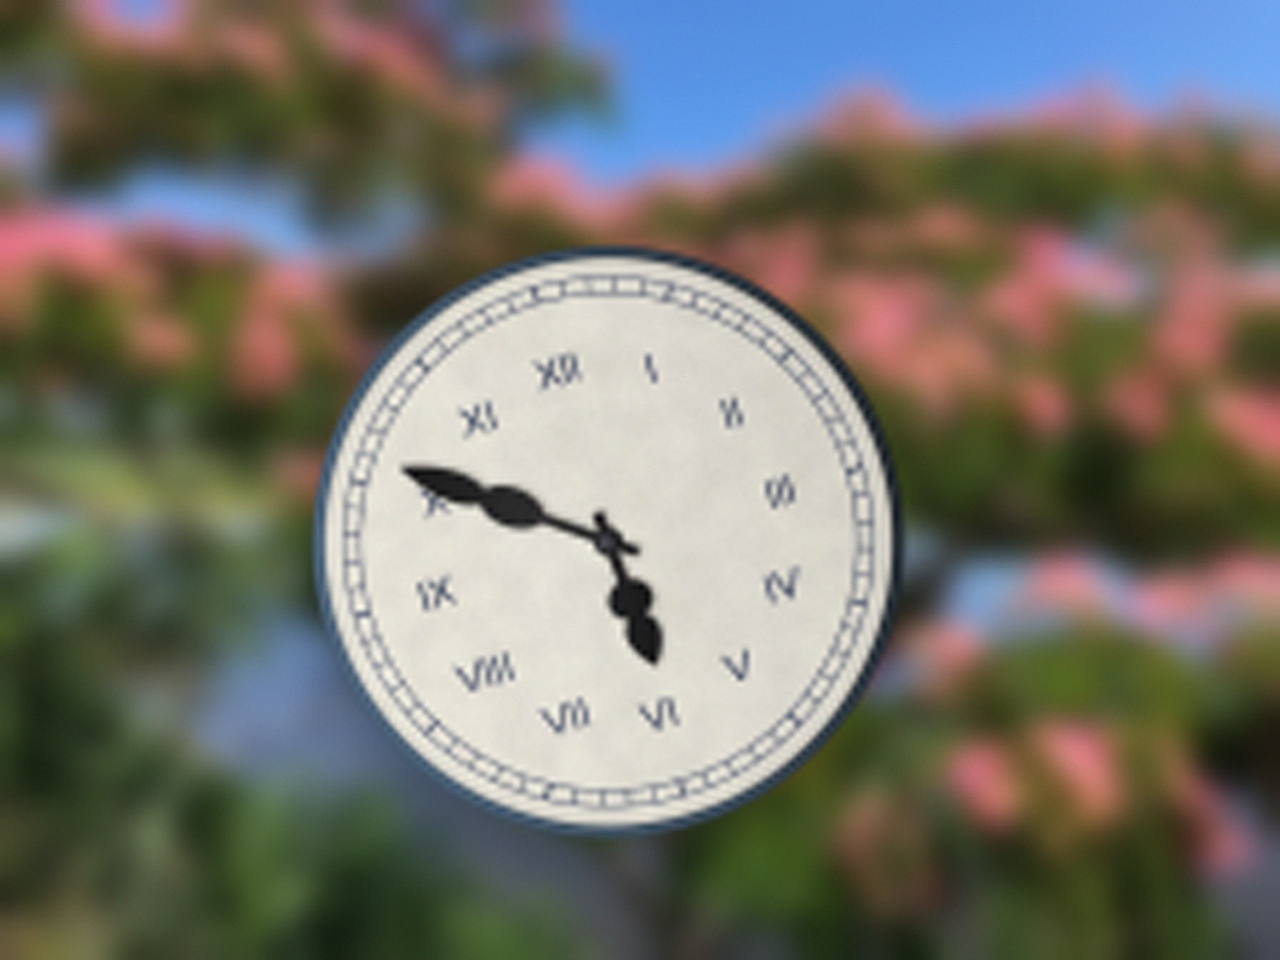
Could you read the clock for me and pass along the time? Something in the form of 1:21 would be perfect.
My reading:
5:51
